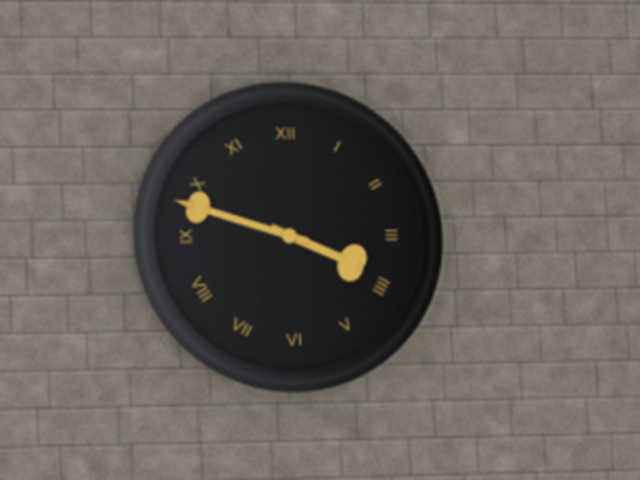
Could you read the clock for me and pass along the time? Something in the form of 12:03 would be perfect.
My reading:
3:48
